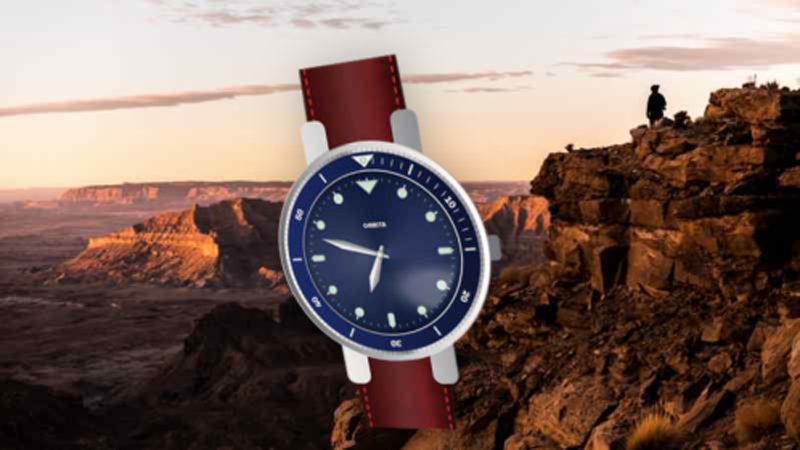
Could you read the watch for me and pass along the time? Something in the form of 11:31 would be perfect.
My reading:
6:48
